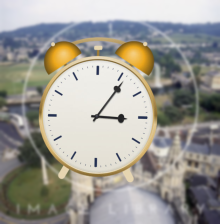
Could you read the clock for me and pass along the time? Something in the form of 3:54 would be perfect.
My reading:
3:06
